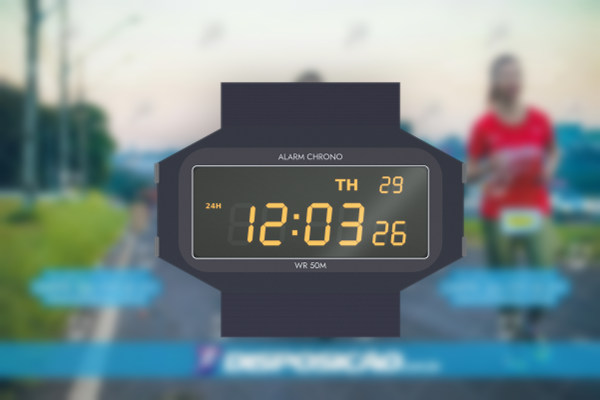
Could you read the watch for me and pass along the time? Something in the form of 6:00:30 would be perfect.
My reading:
12:03:26
